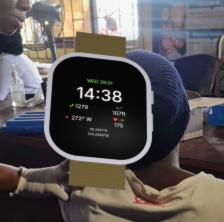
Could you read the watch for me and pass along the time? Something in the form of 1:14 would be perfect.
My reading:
14:38
